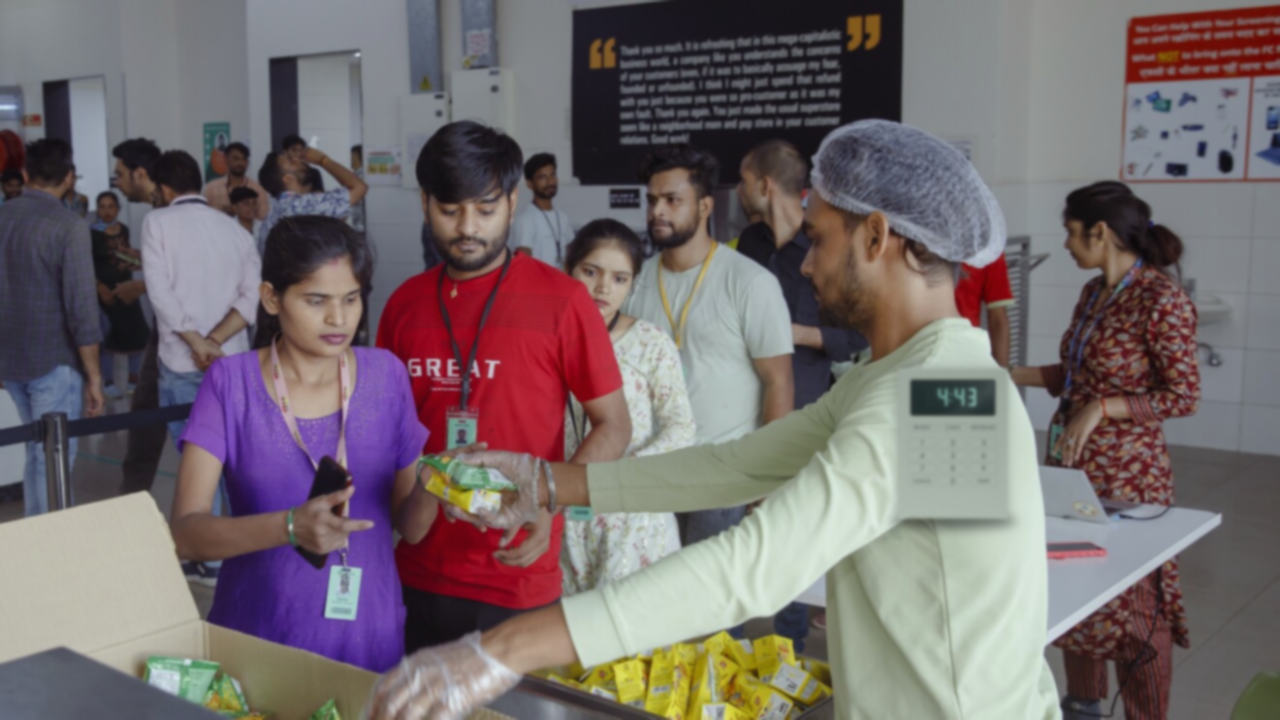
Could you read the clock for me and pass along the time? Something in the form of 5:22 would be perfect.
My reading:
4:43
